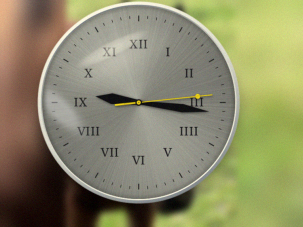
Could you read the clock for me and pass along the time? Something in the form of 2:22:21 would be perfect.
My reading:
9:16:14
